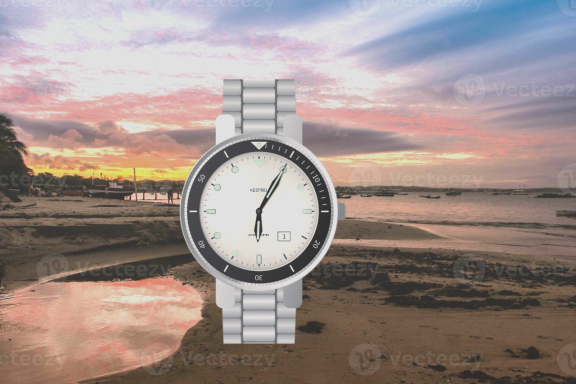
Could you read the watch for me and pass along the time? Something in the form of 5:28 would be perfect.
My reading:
6:05
